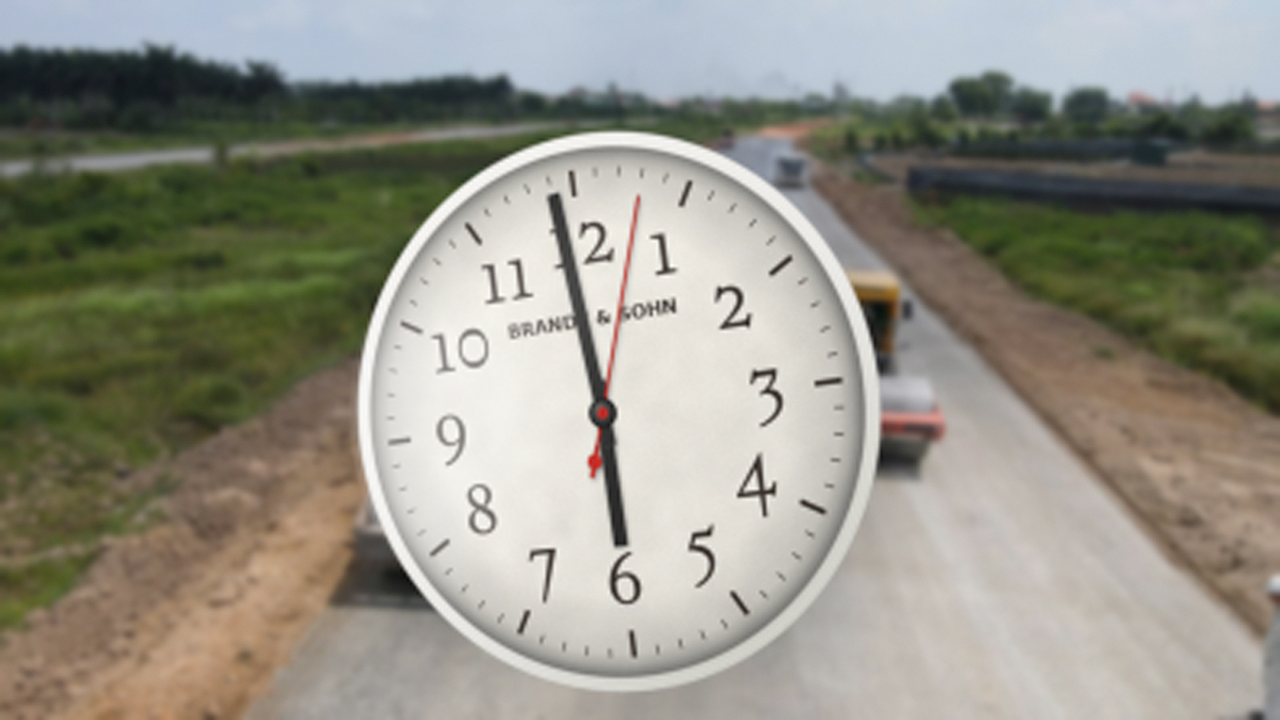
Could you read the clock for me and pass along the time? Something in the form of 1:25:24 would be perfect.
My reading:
5:59:03
